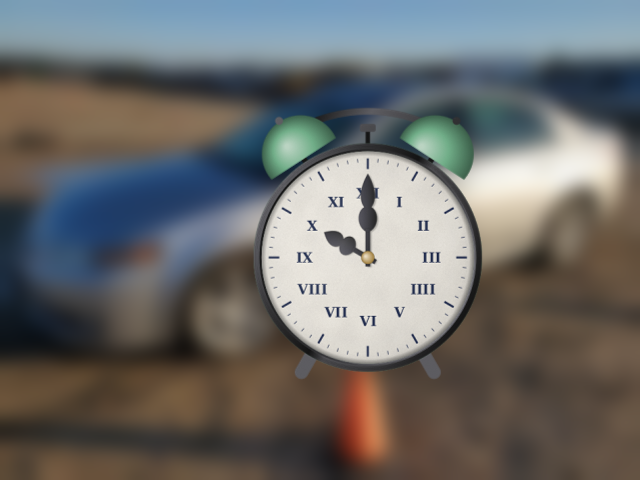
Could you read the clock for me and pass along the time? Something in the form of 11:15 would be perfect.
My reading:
10:00
